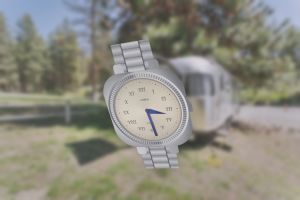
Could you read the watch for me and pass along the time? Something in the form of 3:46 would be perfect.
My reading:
3:29
